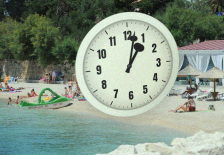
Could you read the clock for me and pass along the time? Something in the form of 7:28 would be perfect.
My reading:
1:02
